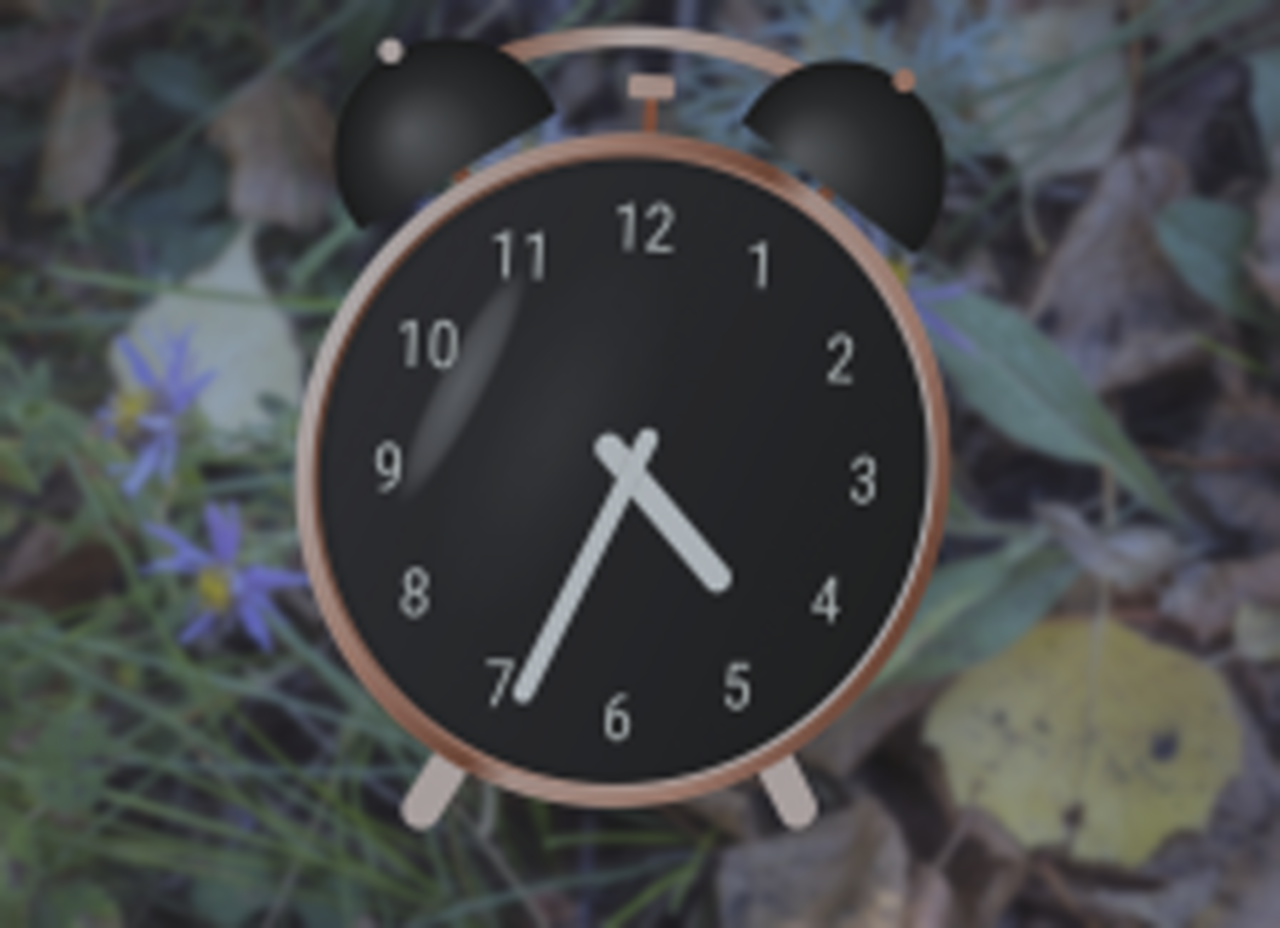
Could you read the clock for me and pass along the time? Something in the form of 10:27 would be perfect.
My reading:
4:34
